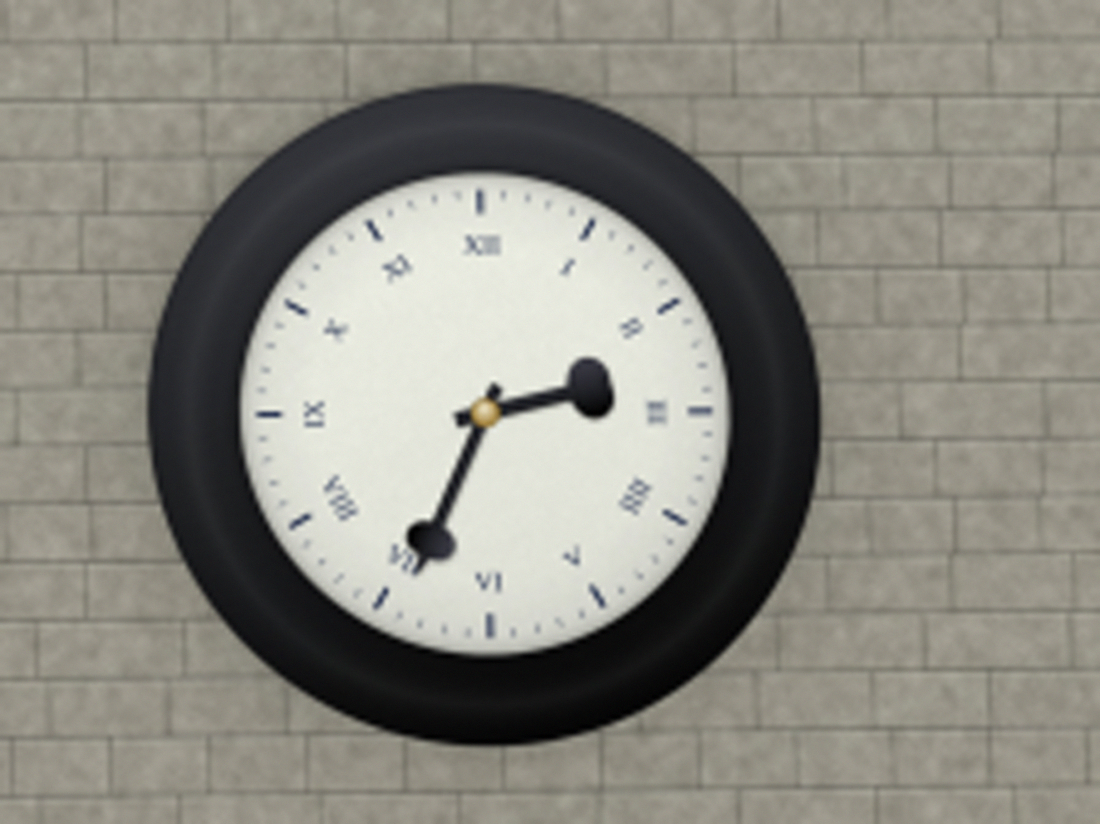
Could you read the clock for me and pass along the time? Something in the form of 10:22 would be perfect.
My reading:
2:34
